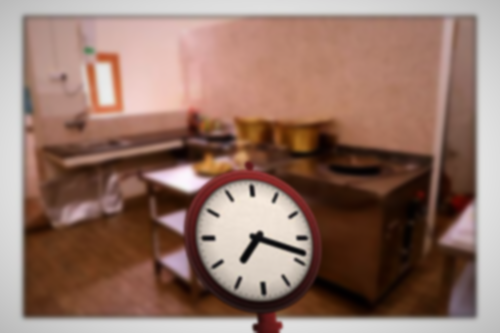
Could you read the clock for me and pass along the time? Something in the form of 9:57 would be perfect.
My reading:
7:18
